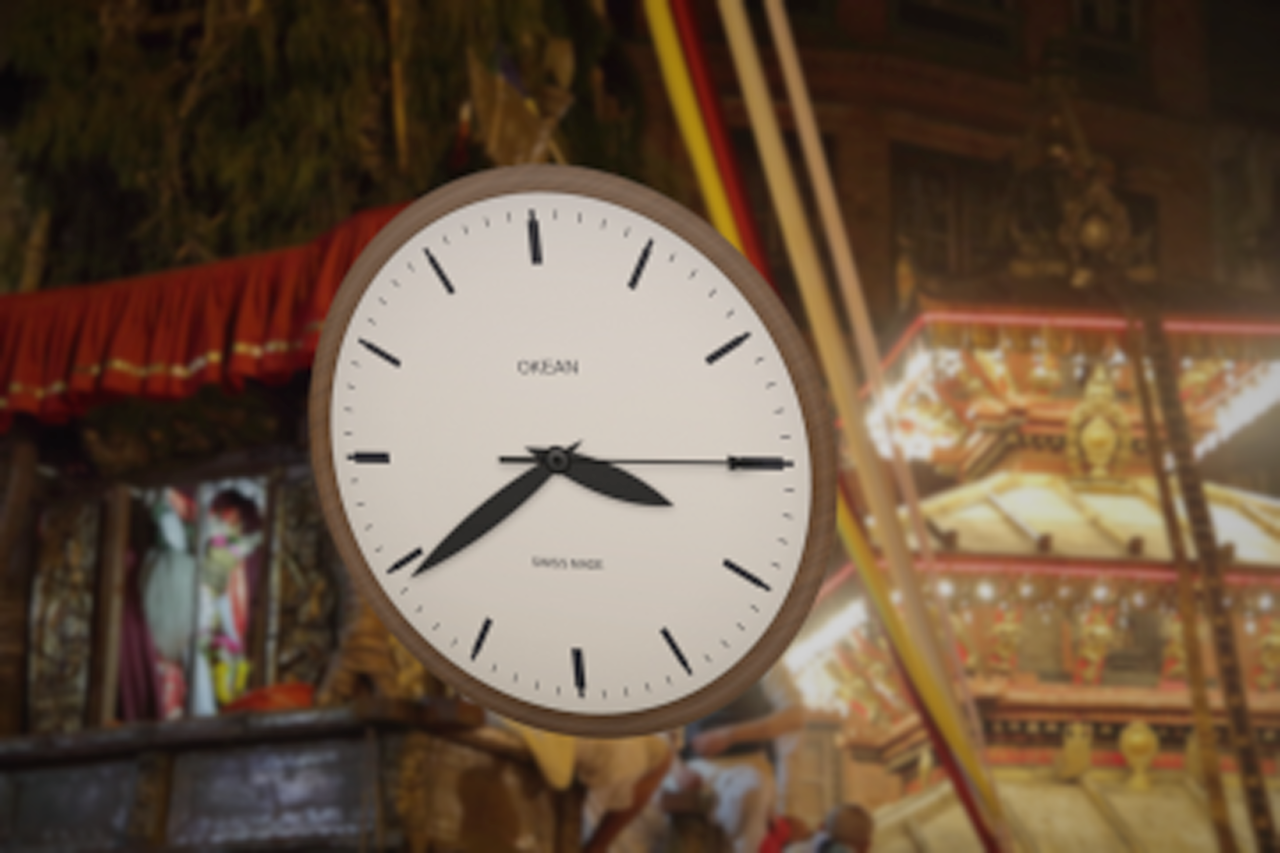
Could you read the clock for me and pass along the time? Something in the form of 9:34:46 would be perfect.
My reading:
3:39:15
